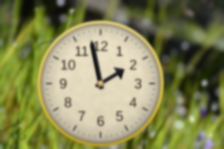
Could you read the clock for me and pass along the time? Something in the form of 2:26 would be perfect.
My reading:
1:58
